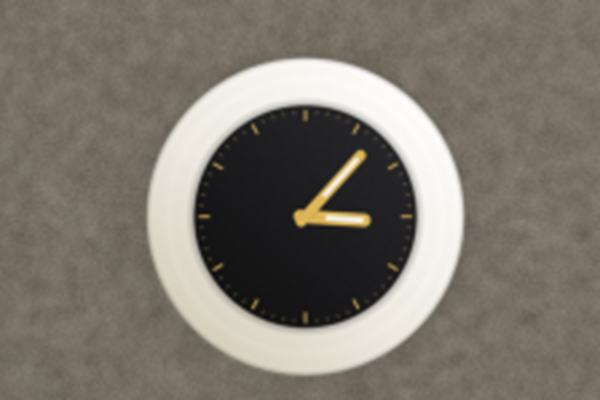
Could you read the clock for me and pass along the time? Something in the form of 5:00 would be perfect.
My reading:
3:07
